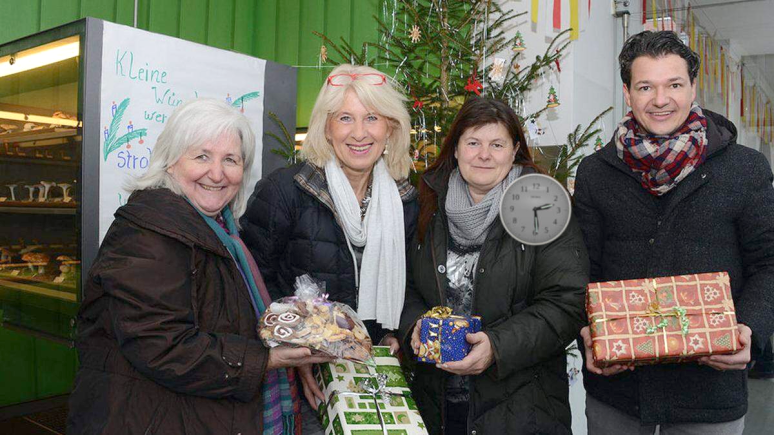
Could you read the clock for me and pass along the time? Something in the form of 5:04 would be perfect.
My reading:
2:29
